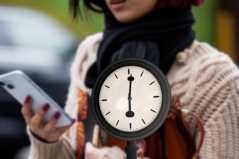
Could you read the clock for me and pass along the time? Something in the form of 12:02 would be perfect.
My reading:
6:01
